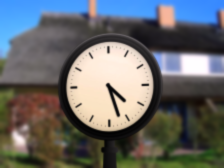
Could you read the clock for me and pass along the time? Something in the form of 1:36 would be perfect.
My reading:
4:27
